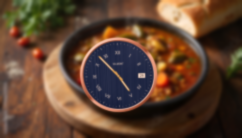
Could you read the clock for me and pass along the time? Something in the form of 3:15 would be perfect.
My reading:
4:53
